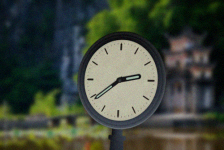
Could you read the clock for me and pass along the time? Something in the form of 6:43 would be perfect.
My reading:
2:39
